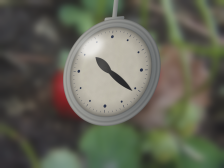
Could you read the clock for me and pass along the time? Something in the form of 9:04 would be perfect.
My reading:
10:21
